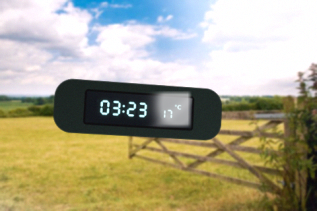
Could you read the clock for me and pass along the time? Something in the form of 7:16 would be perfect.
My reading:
3:23
